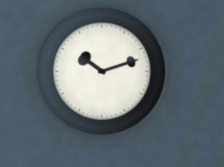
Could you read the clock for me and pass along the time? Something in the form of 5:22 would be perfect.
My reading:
10:12
